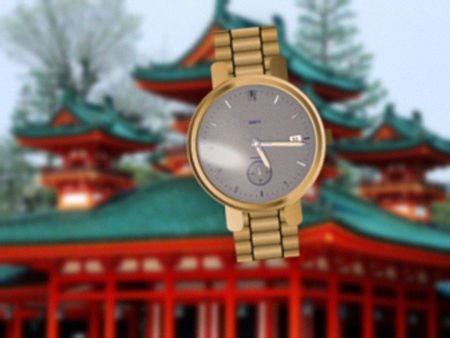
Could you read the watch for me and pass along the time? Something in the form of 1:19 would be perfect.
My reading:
5:16
